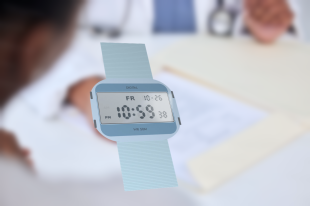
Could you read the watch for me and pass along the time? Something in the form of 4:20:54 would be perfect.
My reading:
10:59:38
